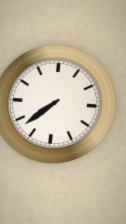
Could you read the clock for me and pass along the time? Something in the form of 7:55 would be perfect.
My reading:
7:38
